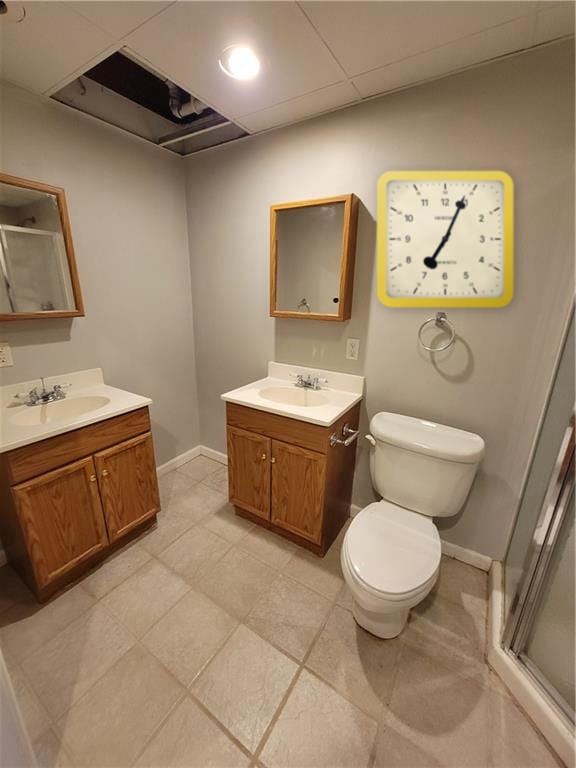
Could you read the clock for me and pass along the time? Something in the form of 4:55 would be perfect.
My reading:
7:04
